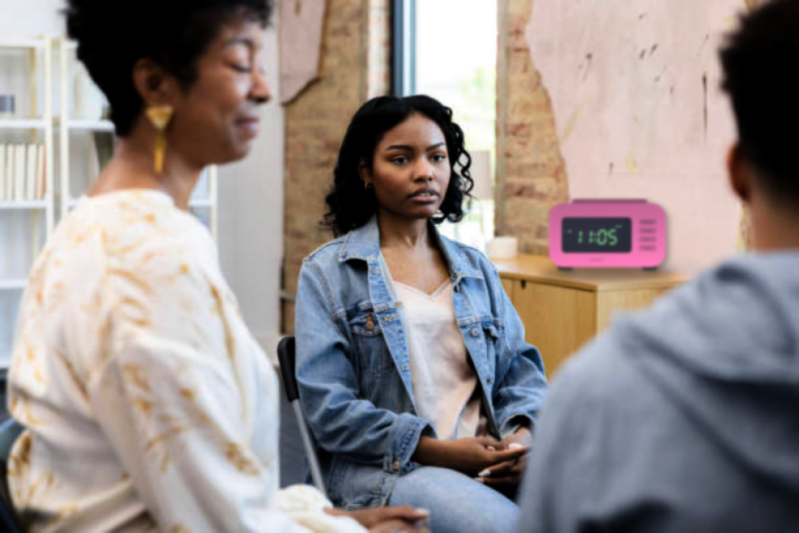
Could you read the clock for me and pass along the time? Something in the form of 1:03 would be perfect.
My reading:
11:05
